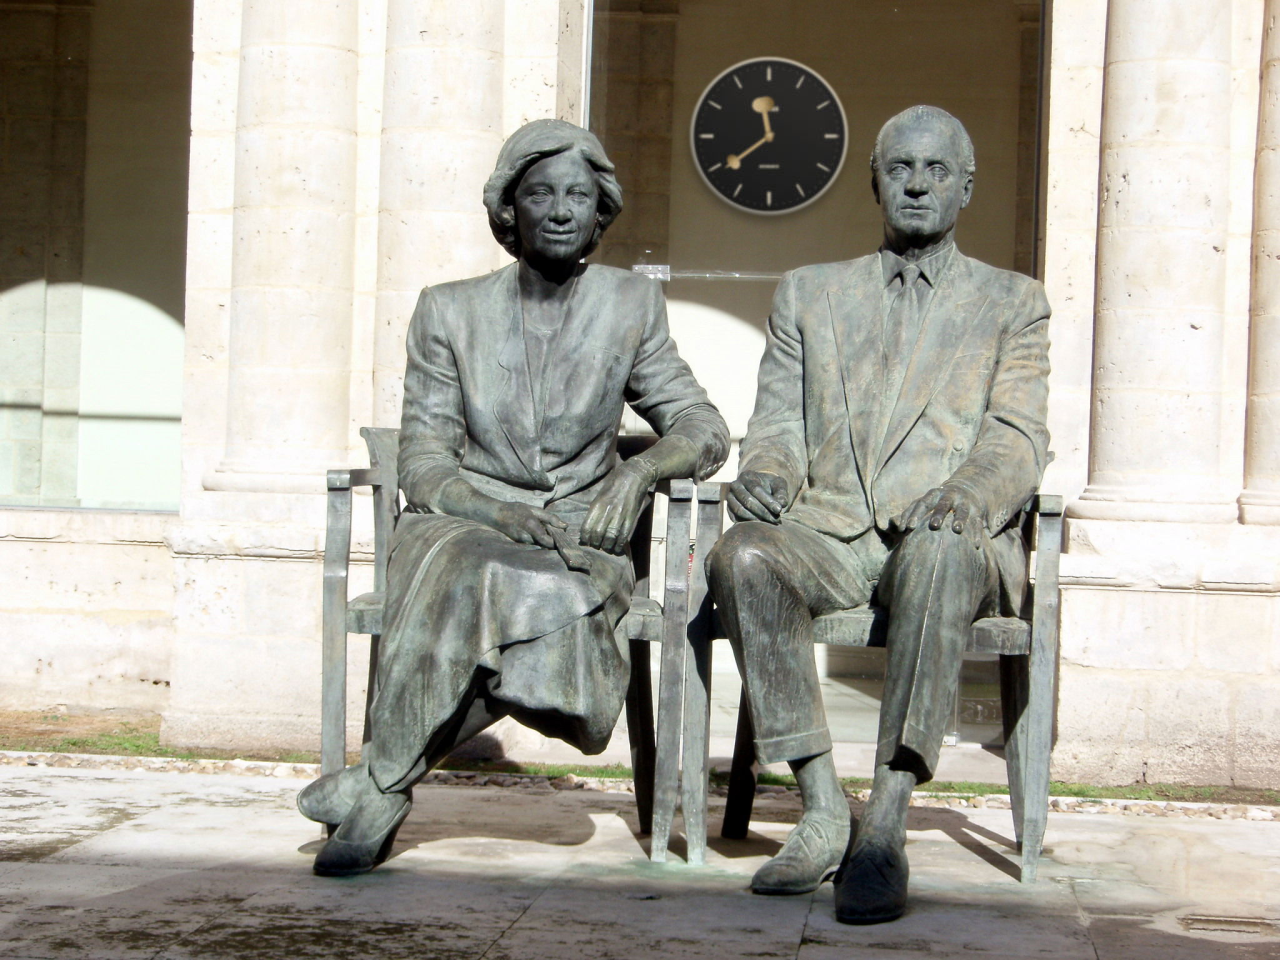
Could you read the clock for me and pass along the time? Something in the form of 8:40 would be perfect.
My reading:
11:39
